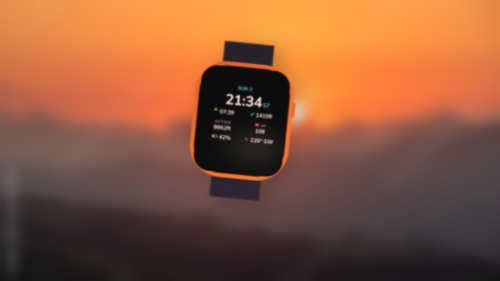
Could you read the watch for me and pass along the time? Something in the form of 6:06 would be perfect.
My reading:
21:34
